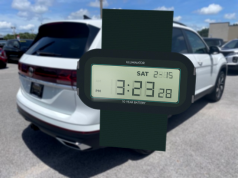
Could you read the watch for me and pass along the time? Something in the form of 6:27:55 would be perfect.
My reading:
3:23:28
